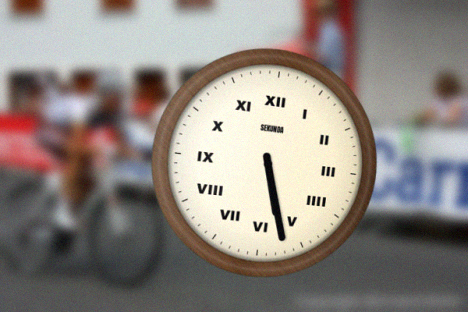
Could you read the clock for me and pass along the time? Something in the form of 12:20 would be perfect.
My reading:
5:27
